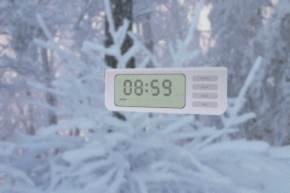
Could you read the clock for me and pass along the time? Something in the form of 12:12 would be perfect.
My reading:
8:59
